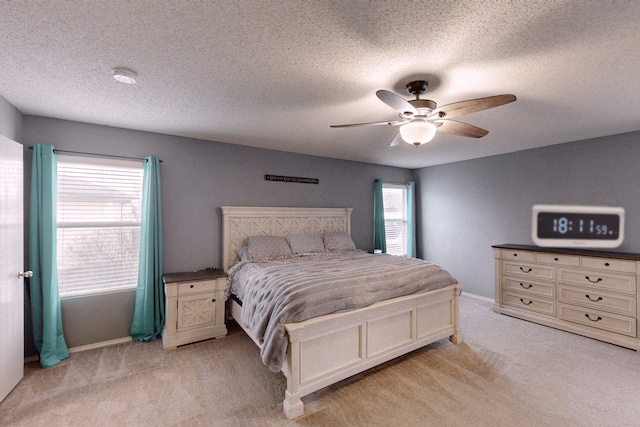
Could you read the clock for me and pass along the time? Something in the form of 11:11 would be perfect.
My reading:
18:11
